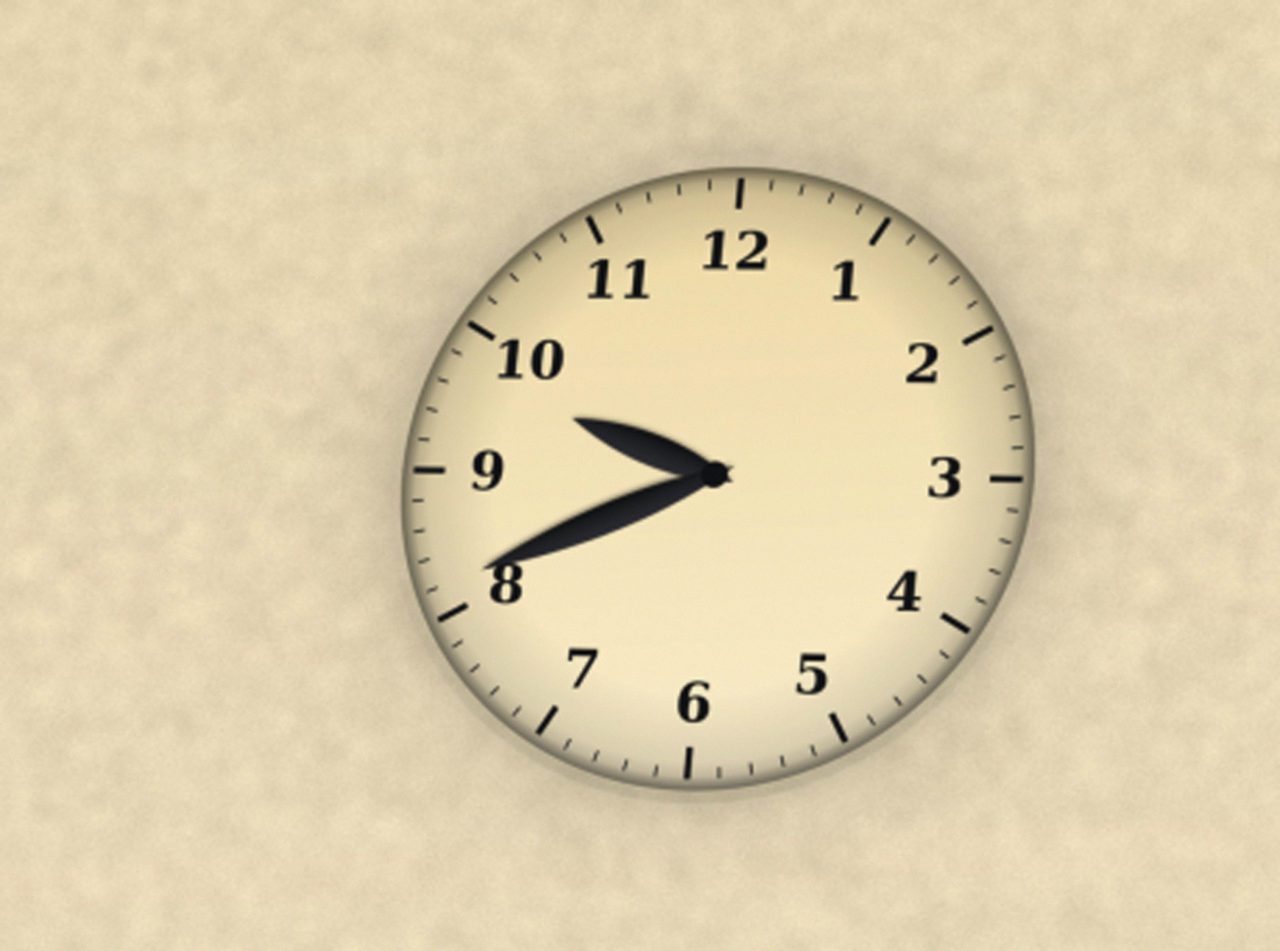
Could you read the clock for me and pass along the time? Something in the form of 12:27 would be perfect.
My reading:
9:41
